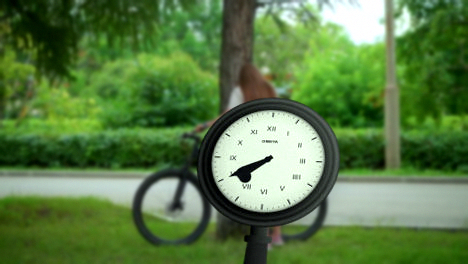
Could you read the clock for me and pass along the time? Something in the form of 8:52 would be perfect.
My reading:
7:40
